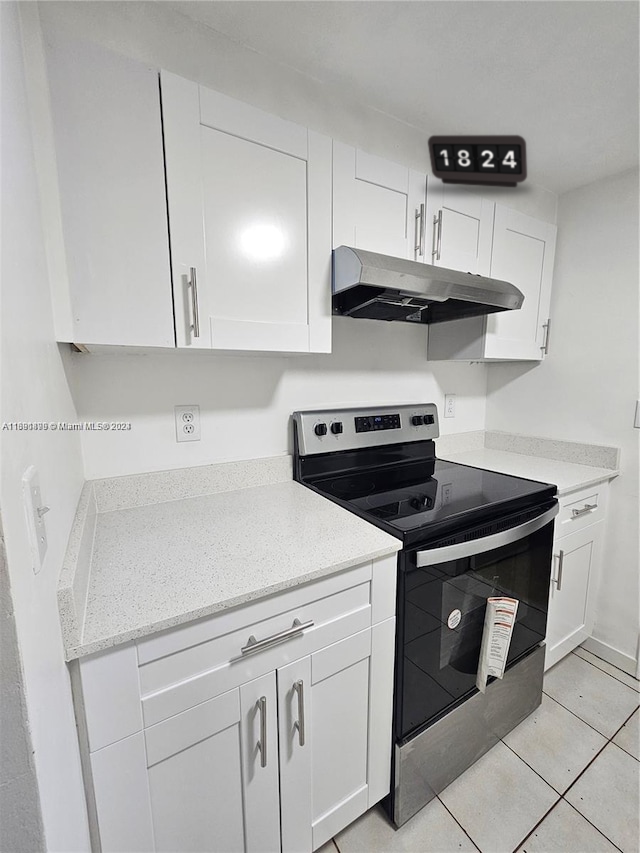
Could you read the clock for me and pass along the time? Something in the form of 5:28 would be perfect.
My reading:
18:24
